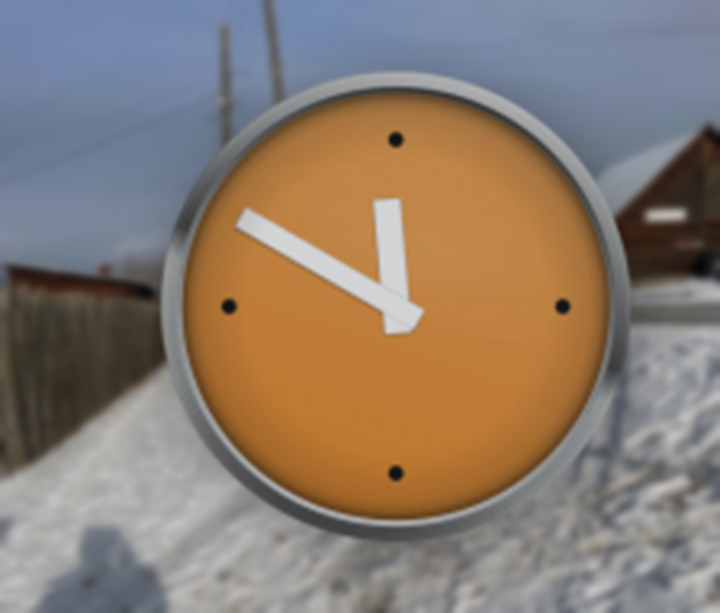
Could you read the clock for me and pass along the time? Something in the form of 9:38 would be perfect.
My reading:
11:50
